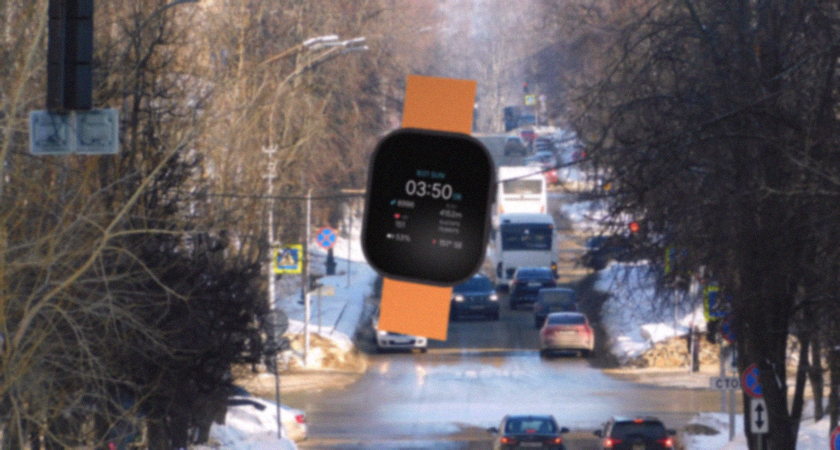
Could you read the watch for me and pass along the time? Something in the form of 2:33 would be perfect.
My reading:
3:50
